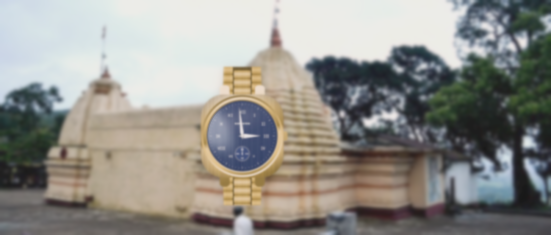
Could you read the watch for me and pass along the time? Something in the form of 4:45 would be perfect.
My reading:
2:59
